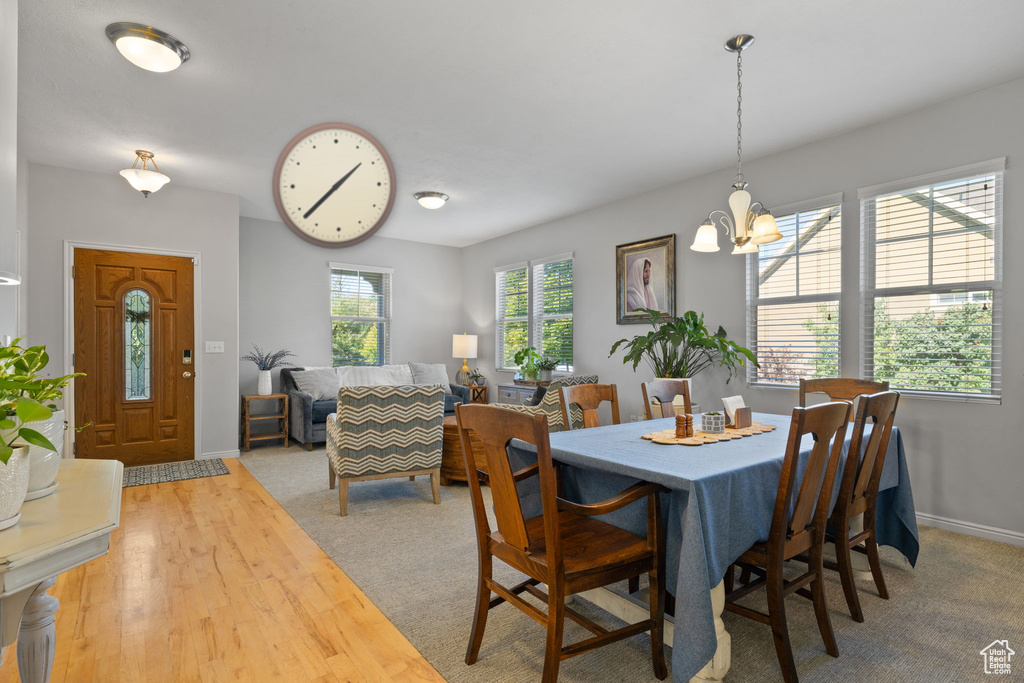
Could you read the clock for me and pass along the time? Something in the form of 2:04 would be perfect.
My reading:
1:38
